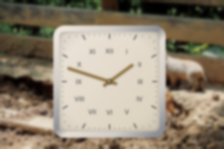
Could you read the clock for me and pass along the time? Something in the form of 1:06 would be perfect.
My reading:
1:48
